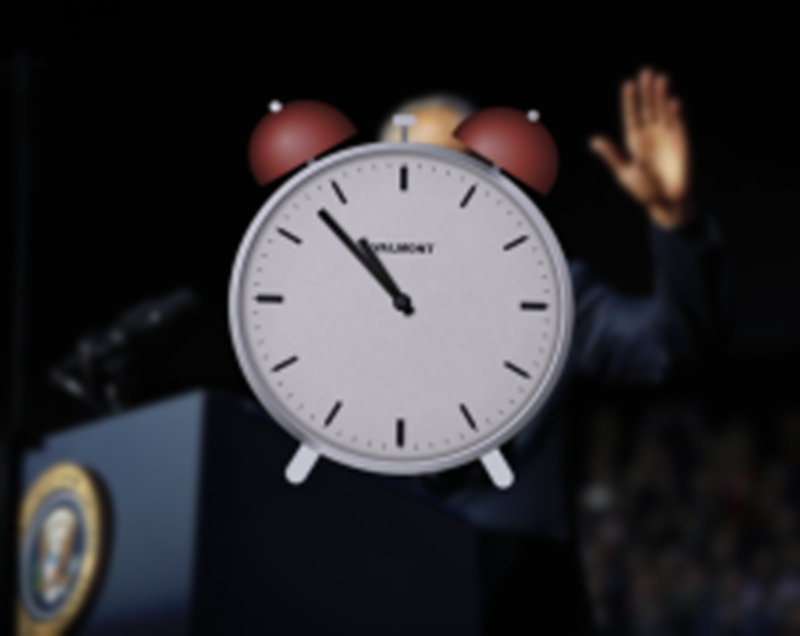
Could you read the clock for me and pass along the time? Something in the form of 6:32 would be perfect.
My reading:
10:53
